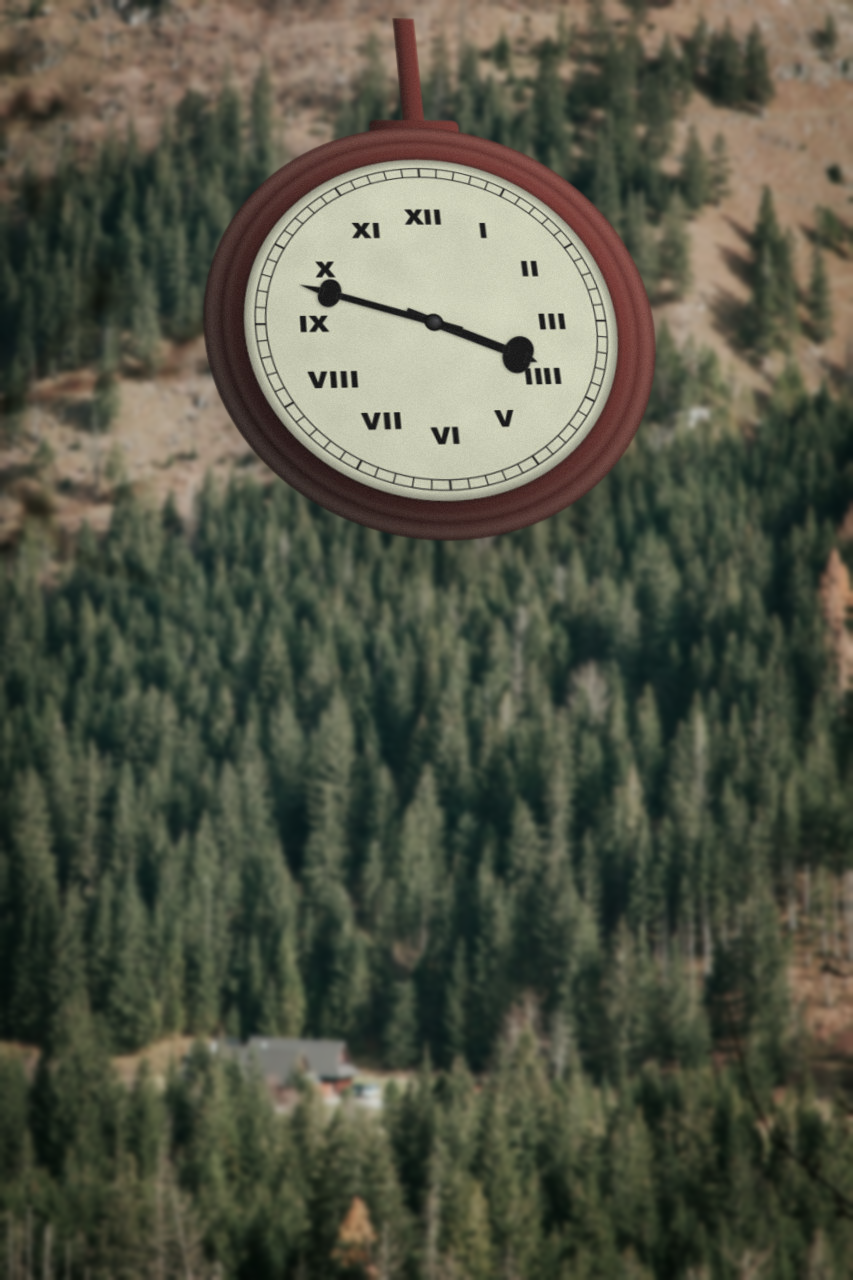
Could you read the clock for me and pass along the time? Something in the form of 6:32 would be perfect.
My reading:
3:48
